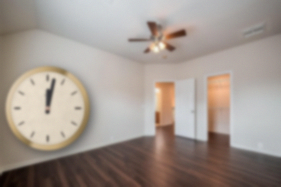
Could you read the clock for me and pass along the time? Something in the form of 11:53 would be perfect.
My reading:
12:02
